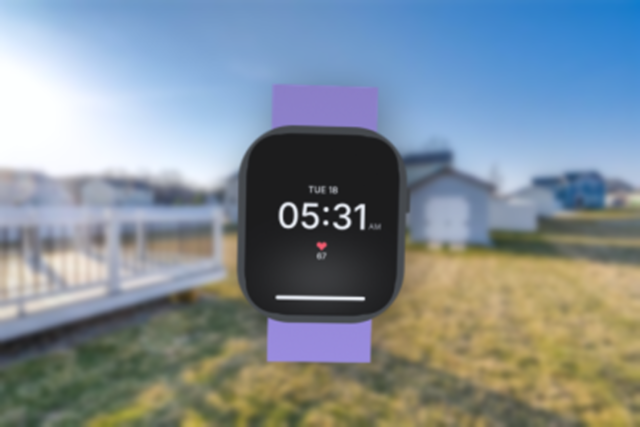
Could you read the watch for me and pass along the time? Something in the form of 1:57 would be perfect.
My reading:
5:31
